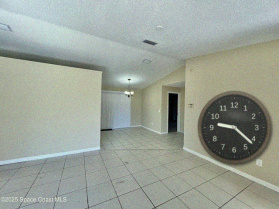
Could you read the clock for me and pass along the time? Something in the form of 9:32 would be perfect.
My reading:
9:22
